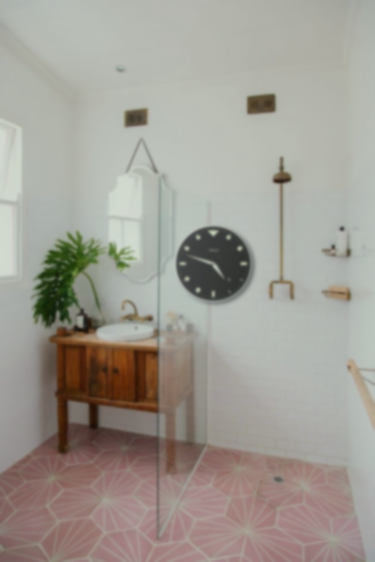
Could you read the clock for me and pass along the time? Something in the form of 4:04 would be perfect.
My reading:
4:48
